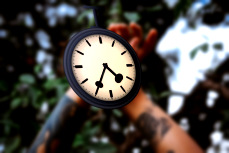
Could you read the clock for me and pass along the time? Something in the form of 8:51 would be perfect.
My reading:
4:35
